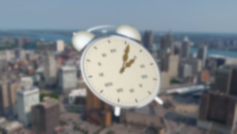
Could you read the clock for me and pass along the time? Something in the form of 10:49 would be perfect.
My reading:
2:06
